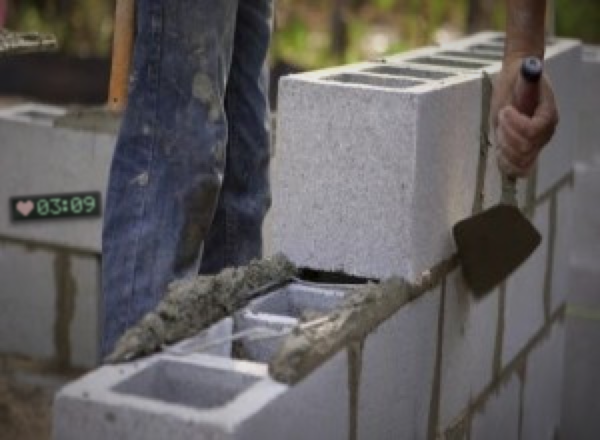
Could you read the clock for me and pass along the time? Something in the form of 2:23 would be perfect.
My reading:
3:09
